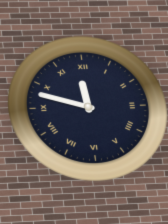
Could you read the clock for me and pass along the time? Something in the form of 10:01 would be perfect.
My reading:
11:48
